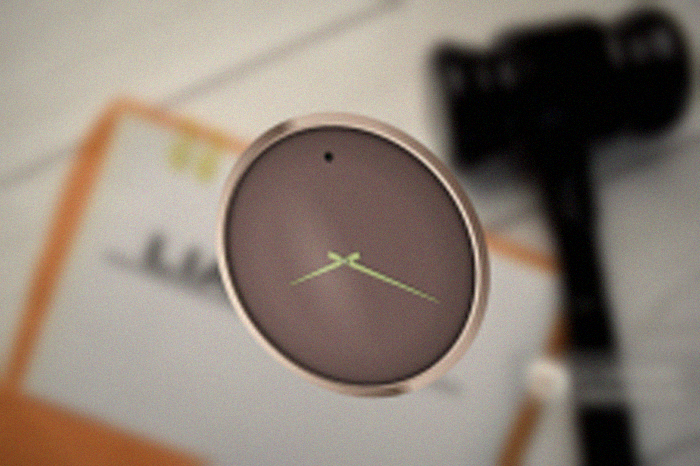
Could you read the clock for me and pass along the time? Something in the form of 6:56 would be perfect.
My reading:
8:19
